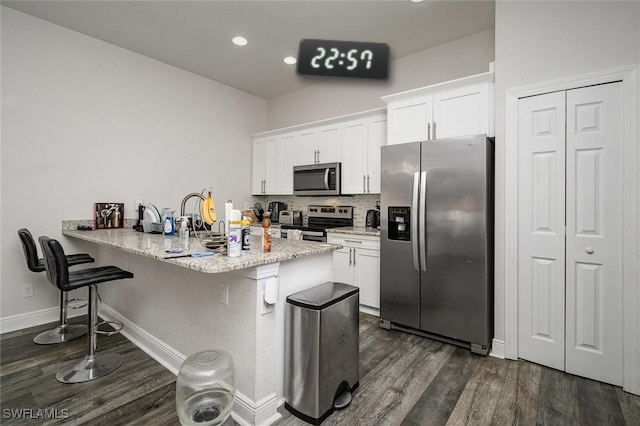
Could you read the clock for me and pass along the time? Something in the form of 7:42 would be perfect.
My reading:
22:57
